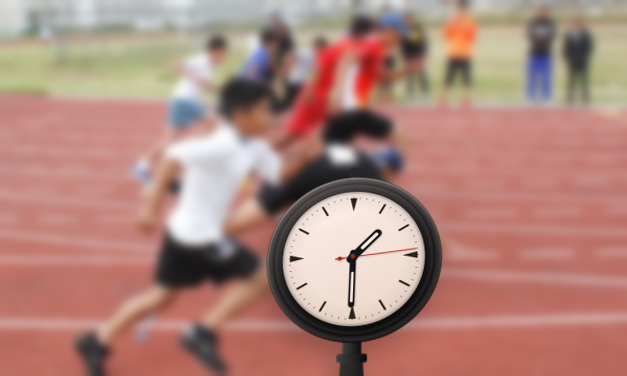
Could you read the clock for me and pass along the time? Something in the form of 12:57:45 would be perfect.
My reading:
1:30:14
